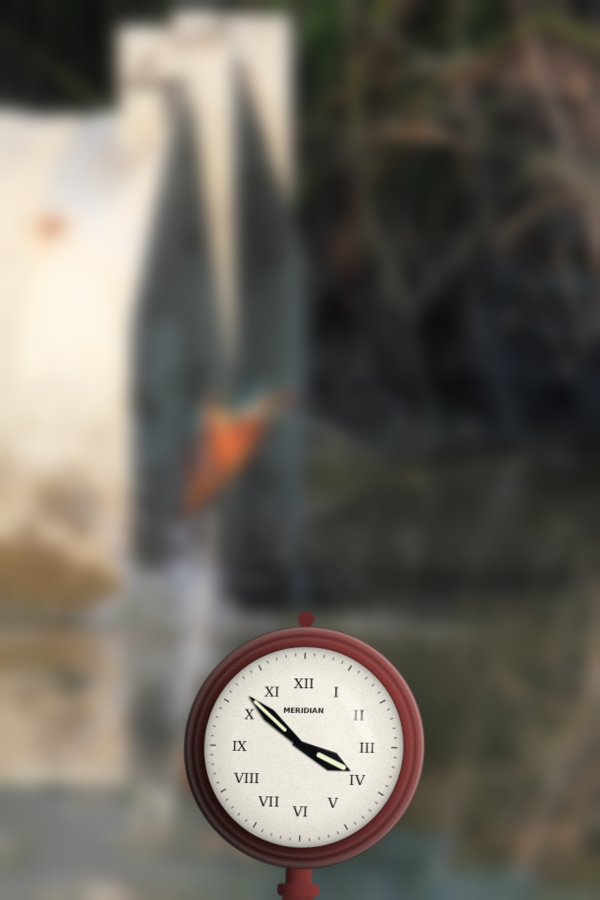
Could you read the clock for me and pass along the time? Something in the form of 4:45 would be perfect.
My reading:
3:52
